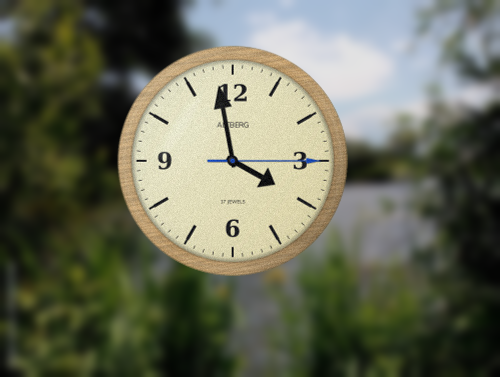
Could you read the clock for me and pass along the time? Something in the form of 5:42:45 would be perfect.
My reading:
3:58:15
